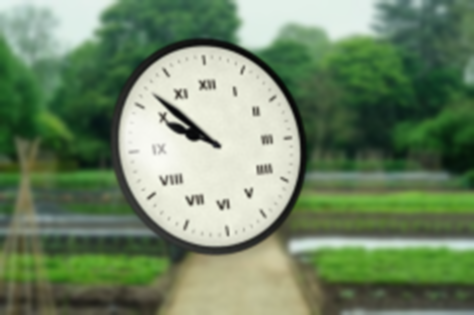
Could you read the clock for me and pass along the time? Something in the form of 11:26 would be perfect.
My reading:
9:52
